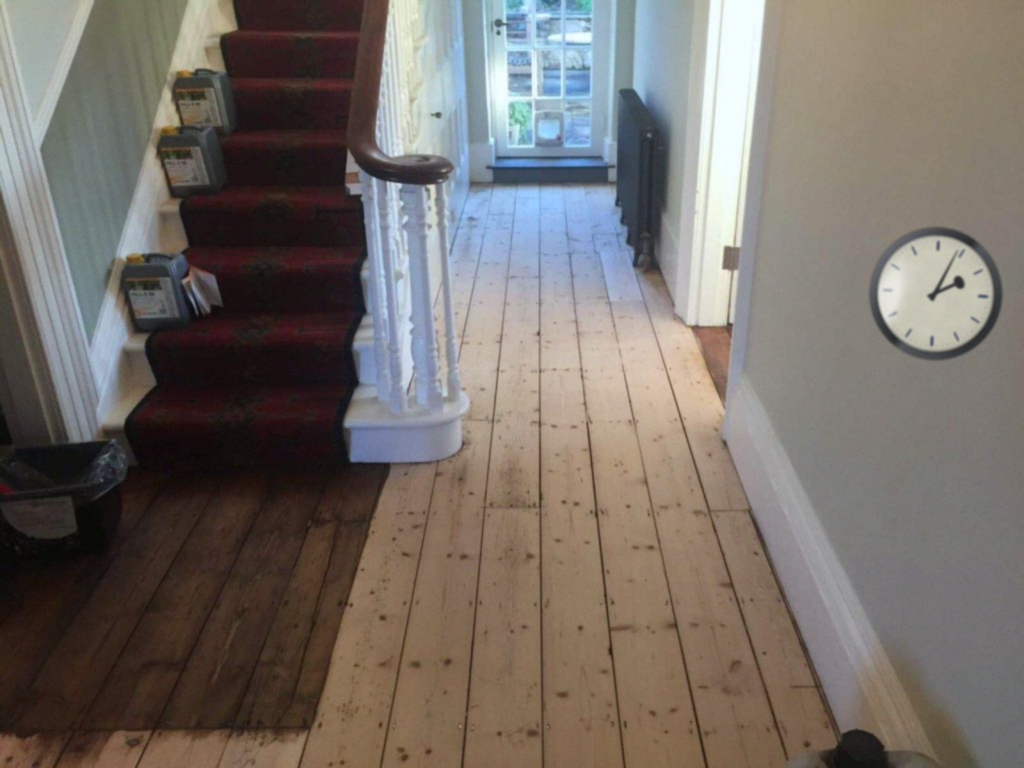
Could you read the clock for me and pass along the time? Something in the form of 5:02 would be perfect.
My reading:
2:04
